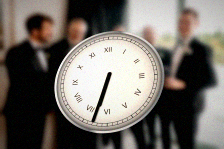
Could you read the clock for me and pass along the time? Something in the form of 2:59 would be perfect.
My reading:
6:33
